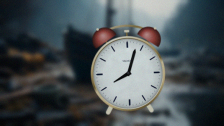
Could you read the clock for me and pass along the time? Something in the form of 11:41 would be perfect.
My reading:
8:03
